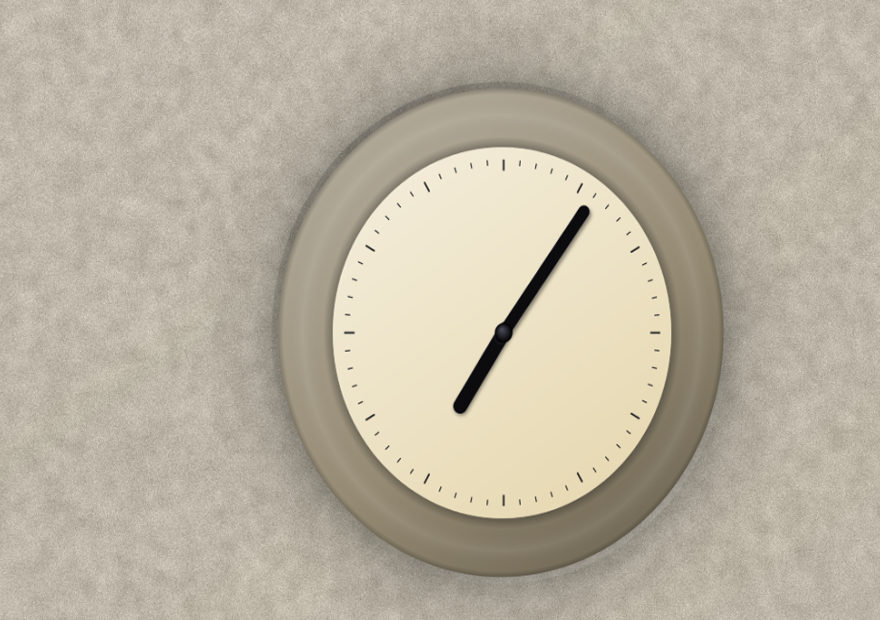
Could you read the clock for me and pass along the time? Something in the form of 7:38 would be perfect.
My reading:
7:06
